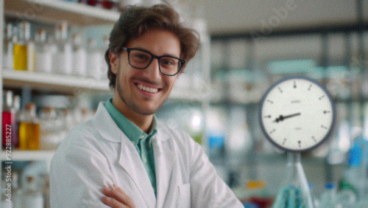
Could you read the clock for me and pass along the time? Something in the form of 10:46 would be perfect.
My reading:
8:43
